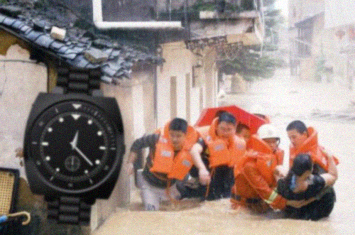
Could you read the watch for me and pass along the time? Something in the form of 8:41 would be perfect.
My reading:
12:22
